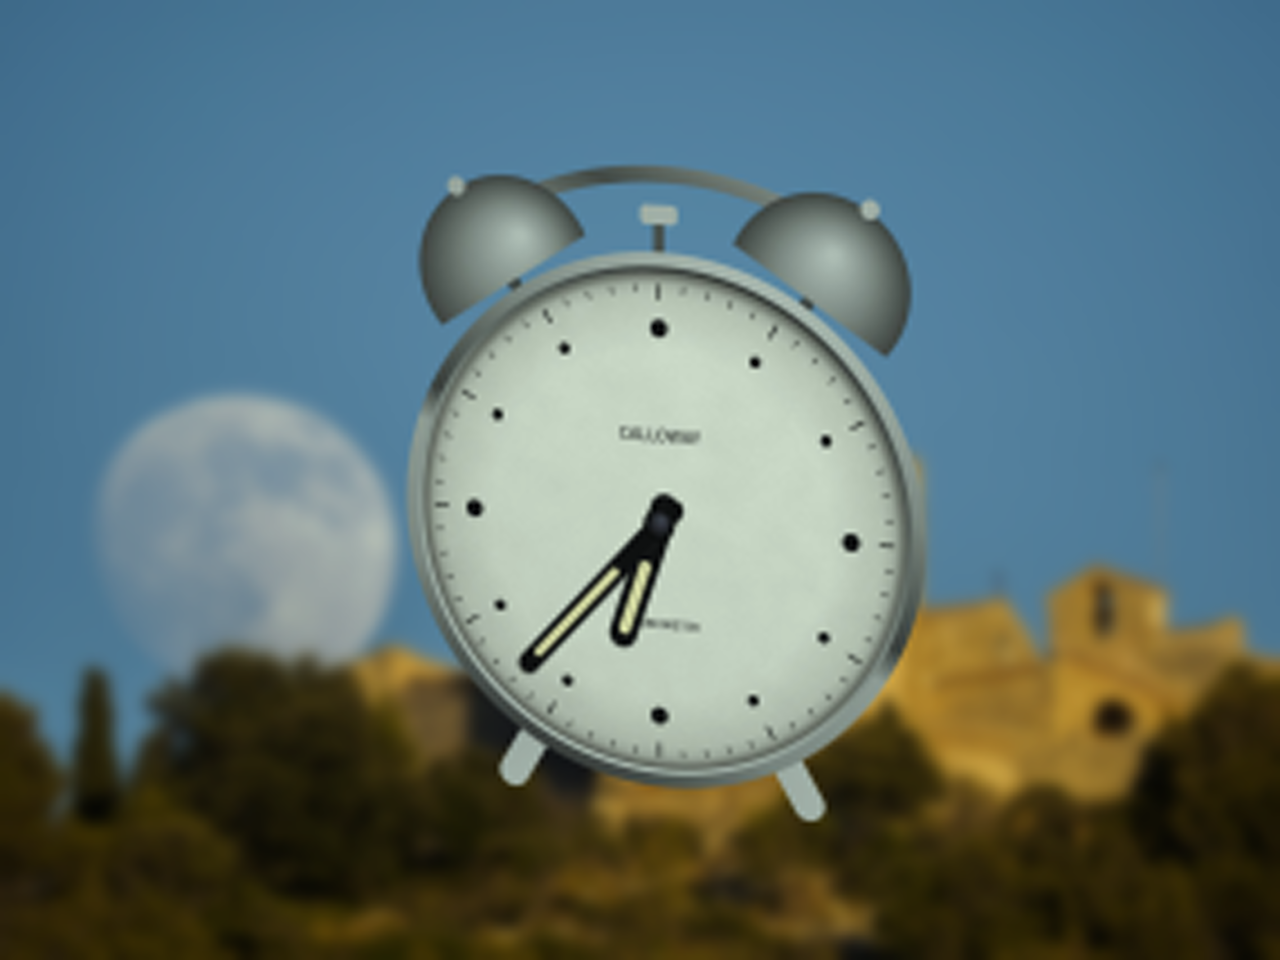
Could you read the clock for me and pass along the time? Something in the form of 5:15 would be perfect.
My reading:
6:37
